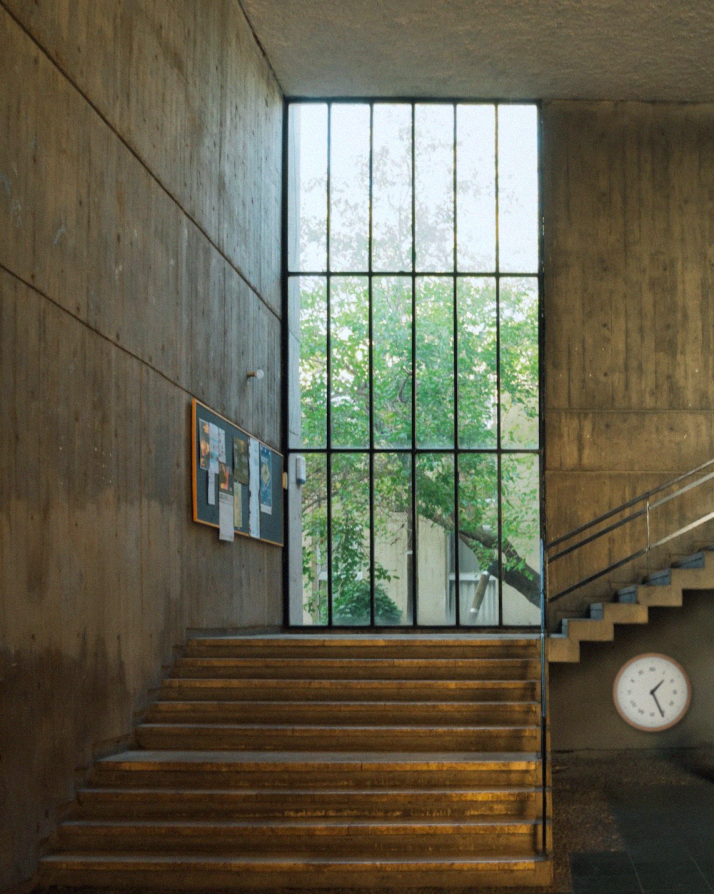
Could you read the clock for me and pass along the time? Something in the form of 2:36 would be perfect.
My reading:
1:26
